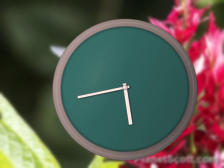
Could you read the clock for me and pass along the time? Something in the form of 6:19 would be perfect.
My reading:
5:43
